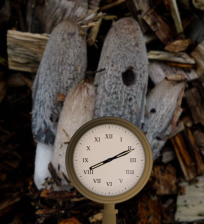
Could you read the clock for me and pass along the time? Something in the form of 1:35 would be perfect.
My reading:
8:11
